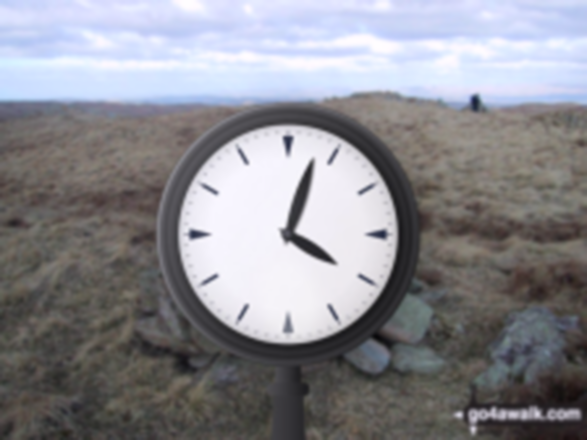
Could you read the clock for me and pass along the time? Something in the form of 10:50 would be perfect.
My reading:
4:03
